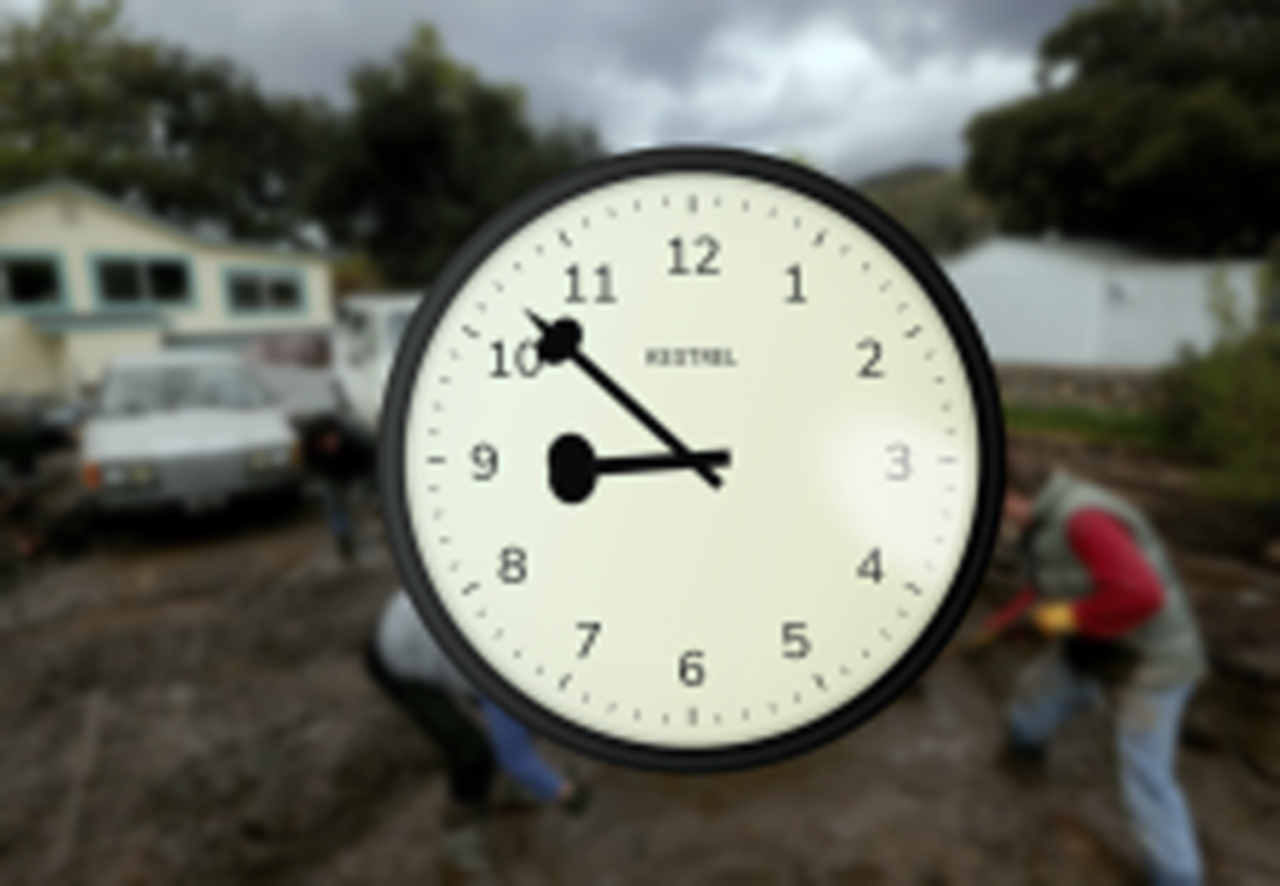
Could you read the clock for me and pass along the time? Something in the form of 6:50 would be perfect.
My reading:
8:52
